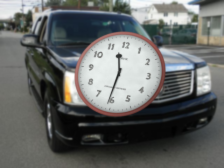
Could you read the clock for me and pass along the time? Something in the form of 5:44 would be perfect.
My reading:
11:31
